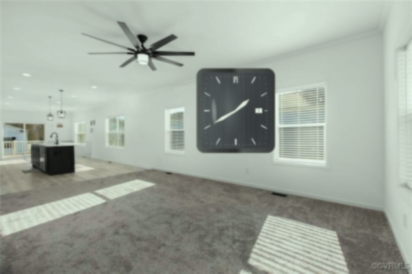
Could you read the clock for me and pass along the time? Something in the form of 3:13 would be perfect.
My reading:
1:40
